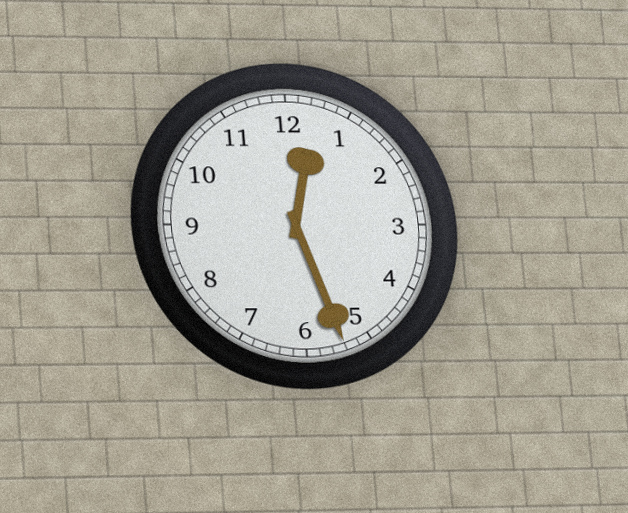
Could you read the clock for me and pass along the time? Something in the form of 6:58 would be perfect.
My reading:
12:27
